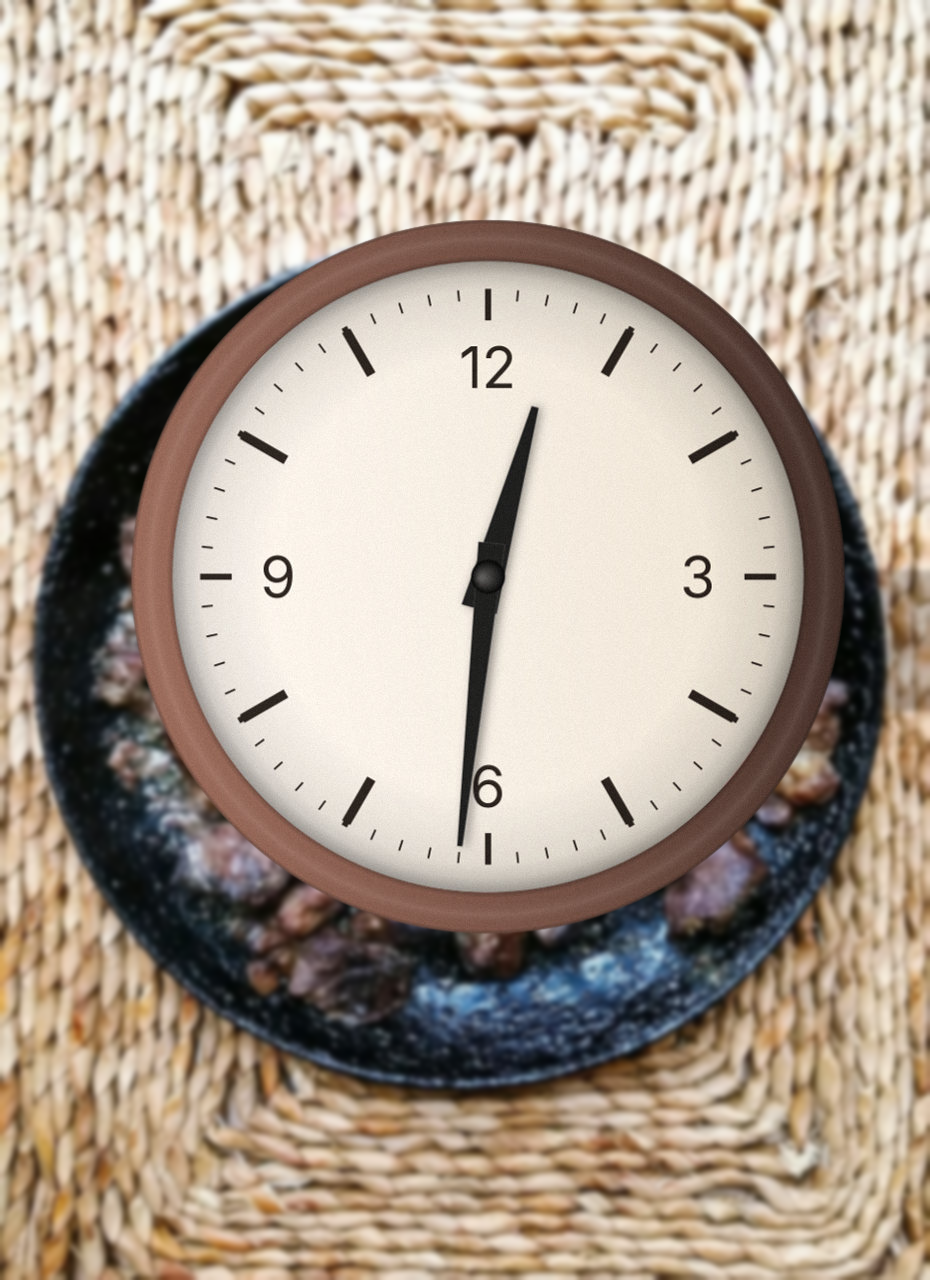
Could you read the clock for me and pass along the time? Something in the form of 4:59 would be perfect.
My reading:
12:31
